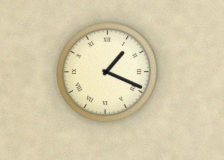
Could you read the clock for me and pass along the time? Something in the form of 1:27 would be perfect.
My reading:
1:19
